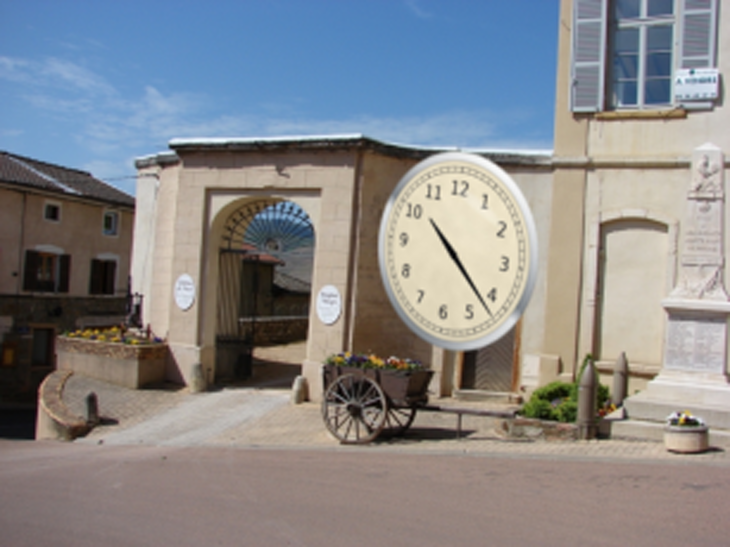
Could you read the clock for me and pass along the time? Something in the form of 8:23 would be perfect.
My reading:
10:22
